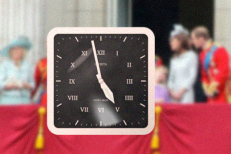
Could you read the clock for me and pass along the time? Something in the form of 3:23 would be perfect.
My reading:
4:58
